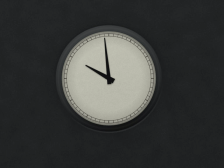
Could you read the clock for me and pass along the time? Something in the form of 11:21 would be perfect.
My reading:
9:59
